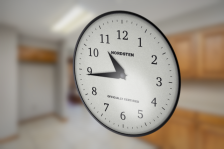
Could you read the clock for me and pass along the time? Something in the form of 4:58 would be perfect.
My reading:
10:44
